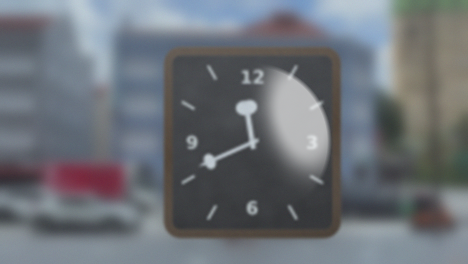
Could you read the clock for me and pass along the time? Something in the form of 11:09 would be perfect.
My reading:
11:41
